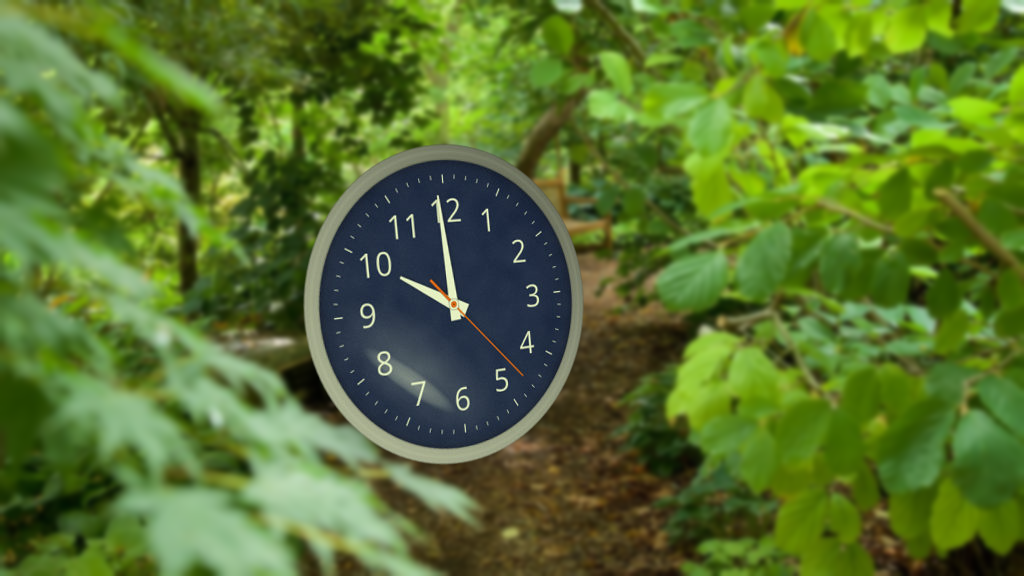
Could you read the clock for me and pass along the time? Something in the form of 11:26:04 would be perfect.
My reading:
9:59:23
